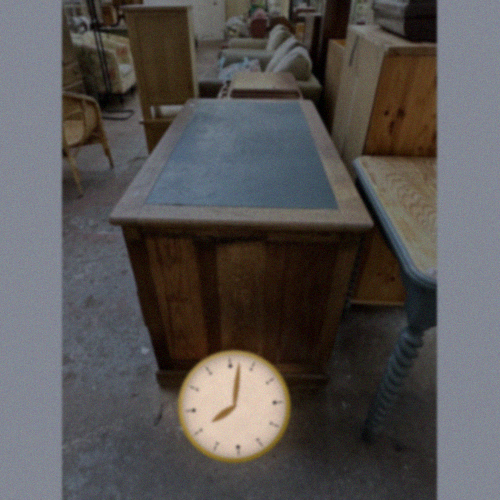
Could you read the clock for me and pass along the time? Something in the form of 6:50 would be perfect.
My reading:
8:02
